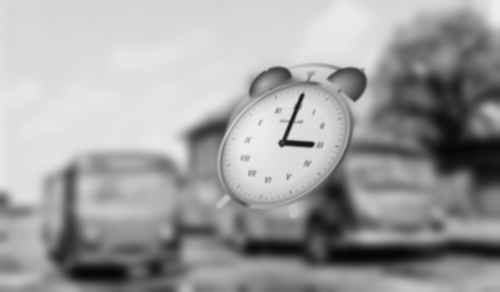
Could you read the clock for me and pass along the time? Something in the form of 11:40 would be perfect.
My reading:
3:00
